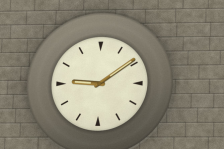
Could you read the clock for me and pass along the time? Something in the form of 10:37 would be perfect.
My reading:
9:09
